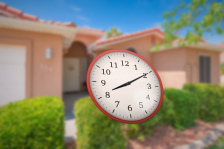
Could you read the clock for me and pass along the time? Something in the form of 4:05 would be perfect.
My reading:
8:10
